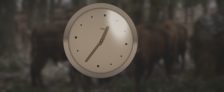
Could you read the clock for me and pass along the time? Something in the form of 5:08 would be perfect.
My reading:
12:35
